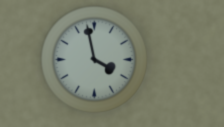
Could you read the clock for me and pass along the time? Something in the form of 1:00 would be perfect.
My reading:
3:58
